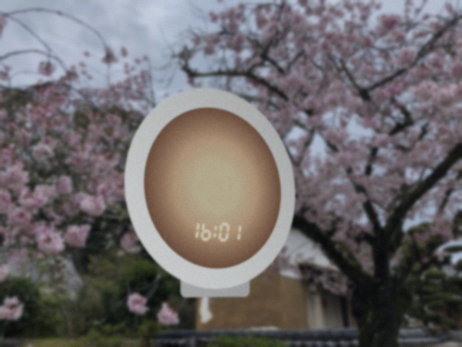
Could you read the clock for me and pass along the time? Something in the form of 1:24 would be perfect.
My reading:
16:01
